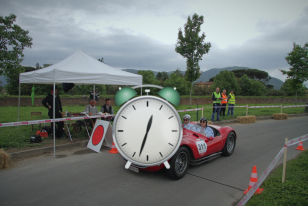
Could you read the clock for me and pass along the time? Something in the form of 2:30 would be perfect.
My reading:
12:33
